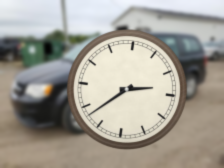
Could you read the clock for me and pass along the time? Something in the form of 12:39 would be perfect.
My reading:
2:38
